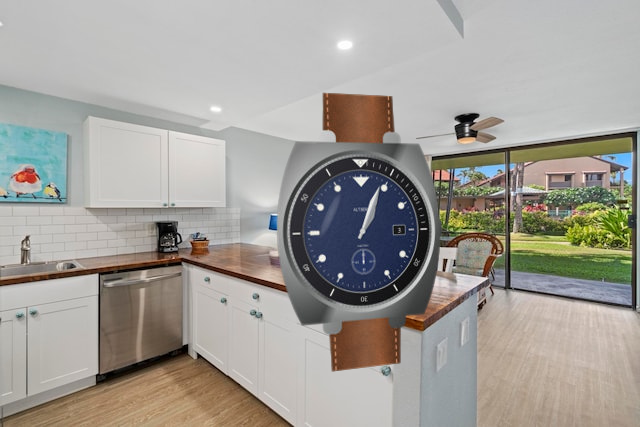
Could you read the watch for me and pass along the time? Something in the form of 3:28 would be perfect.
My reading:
1:04
